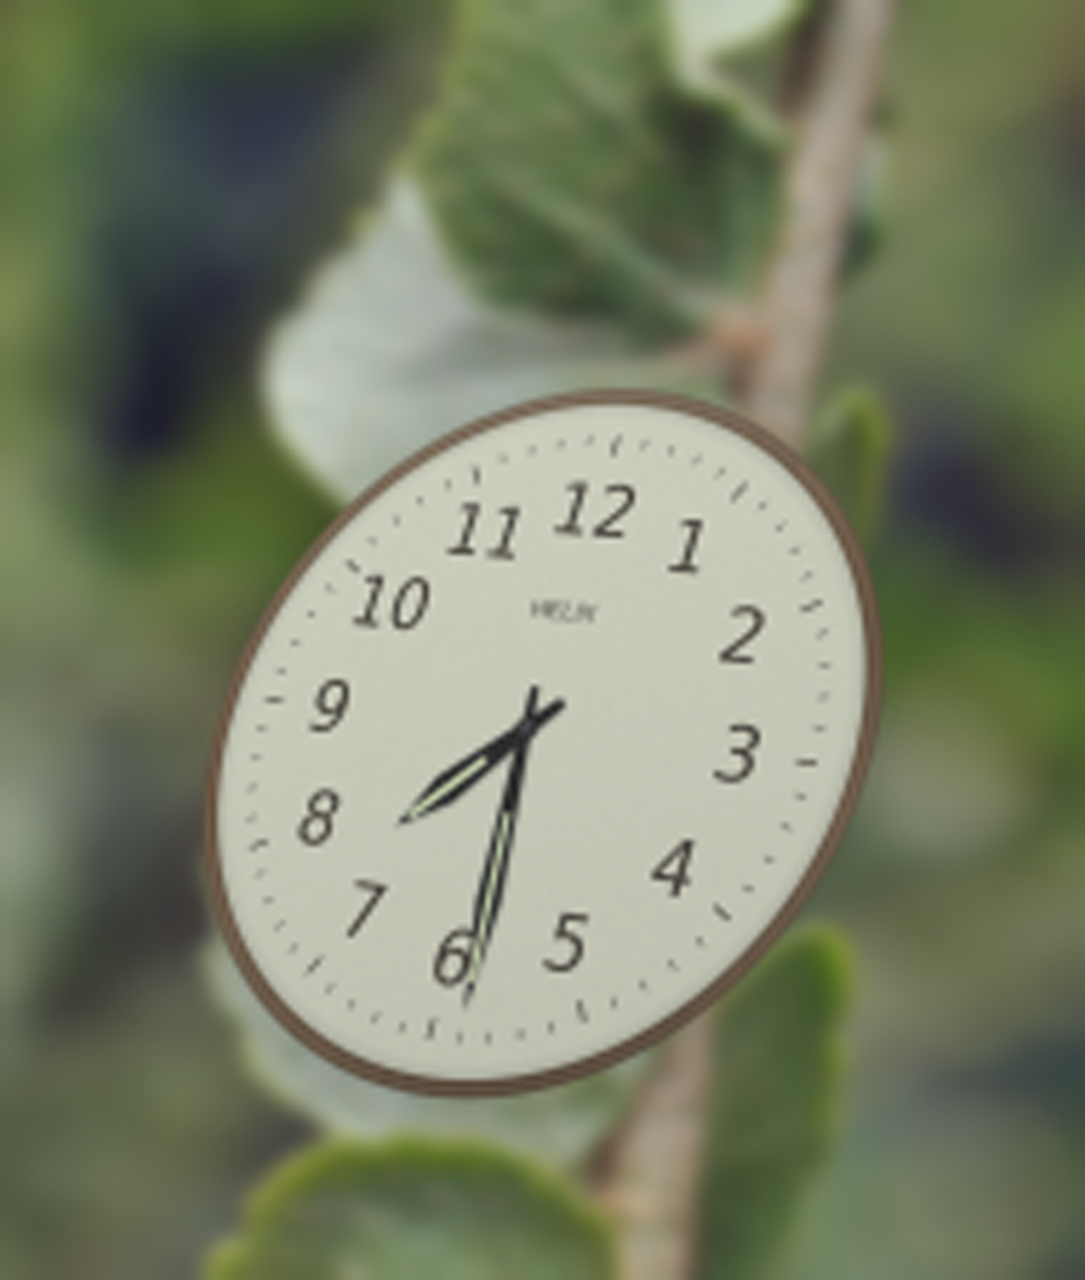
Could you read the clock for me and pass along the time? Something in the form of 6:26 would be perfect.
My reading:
7:29
